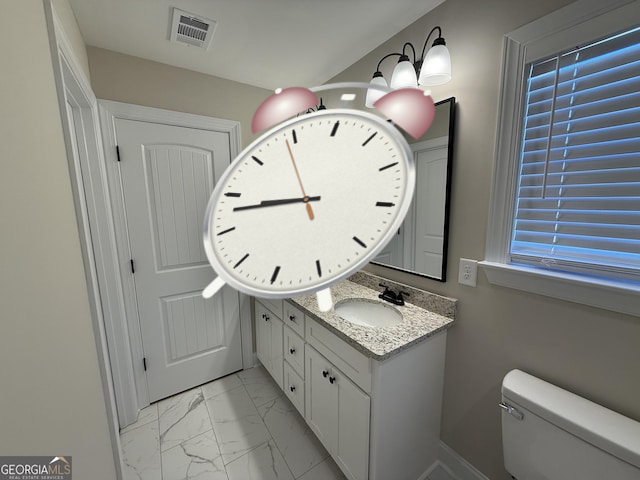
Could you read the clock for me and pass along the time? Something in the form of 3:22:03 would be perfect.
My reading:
8:42:54
